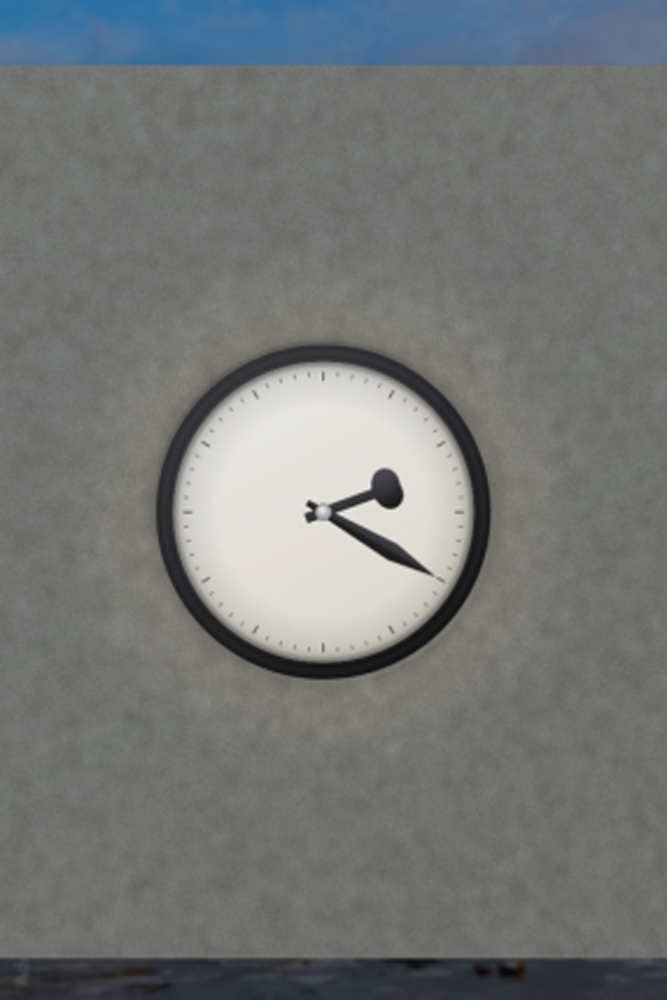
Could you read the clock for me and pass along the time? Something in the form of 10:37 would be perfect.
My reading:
2:20
